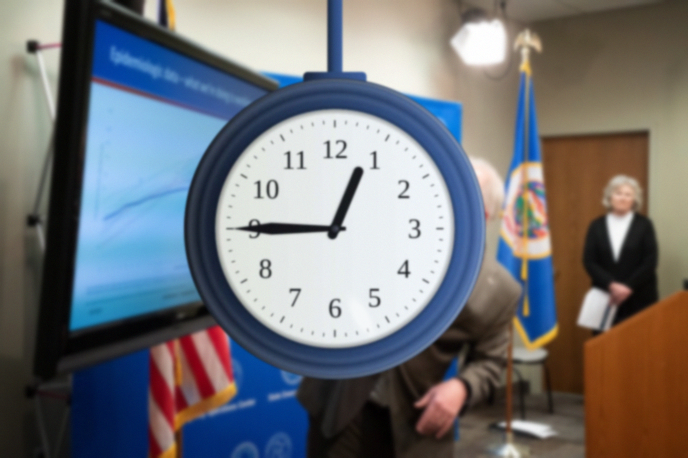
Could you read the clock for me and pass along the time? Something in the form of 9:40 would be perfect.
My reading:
12:45
